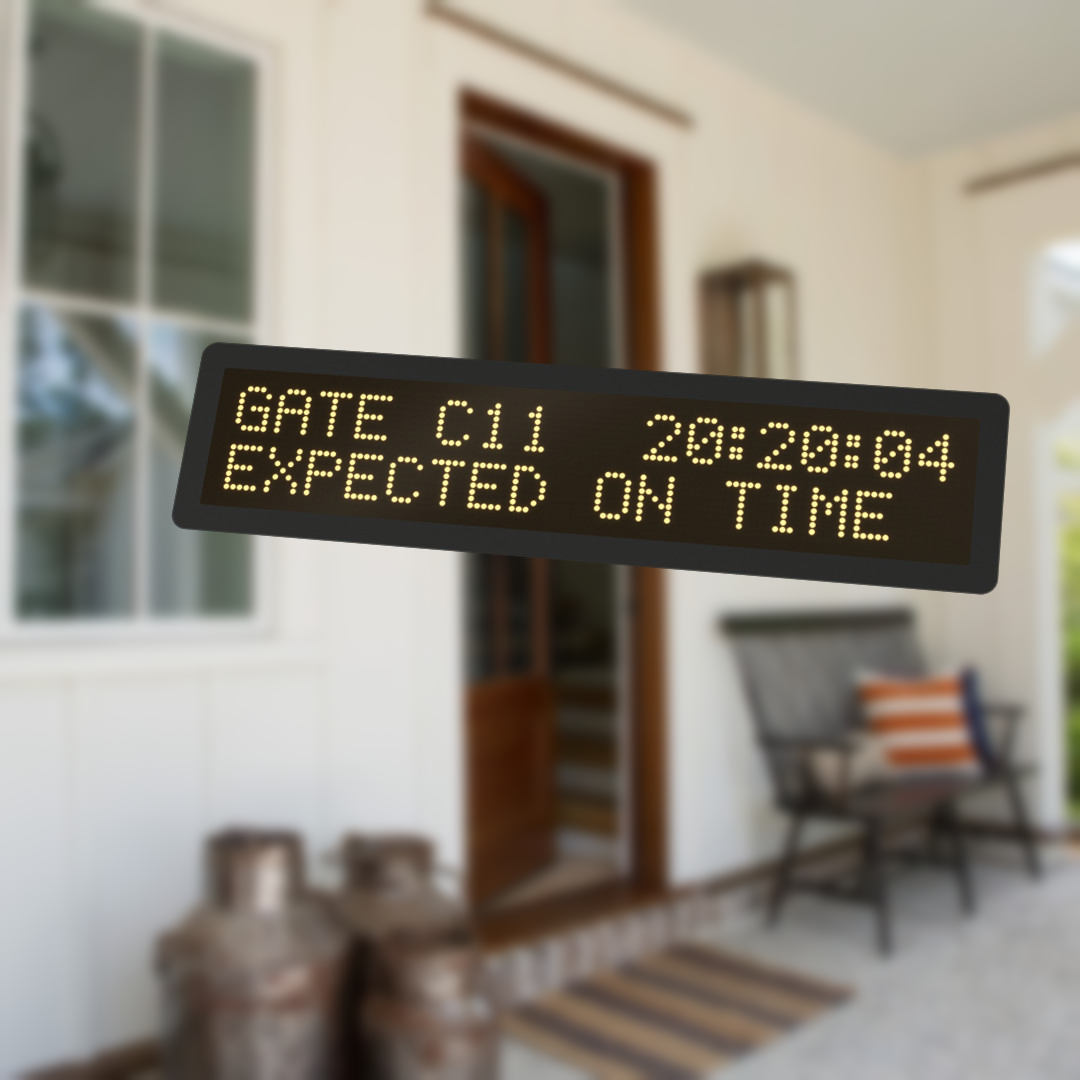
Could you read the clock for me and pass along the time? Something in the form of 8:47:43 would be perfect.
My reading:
20:20:04
